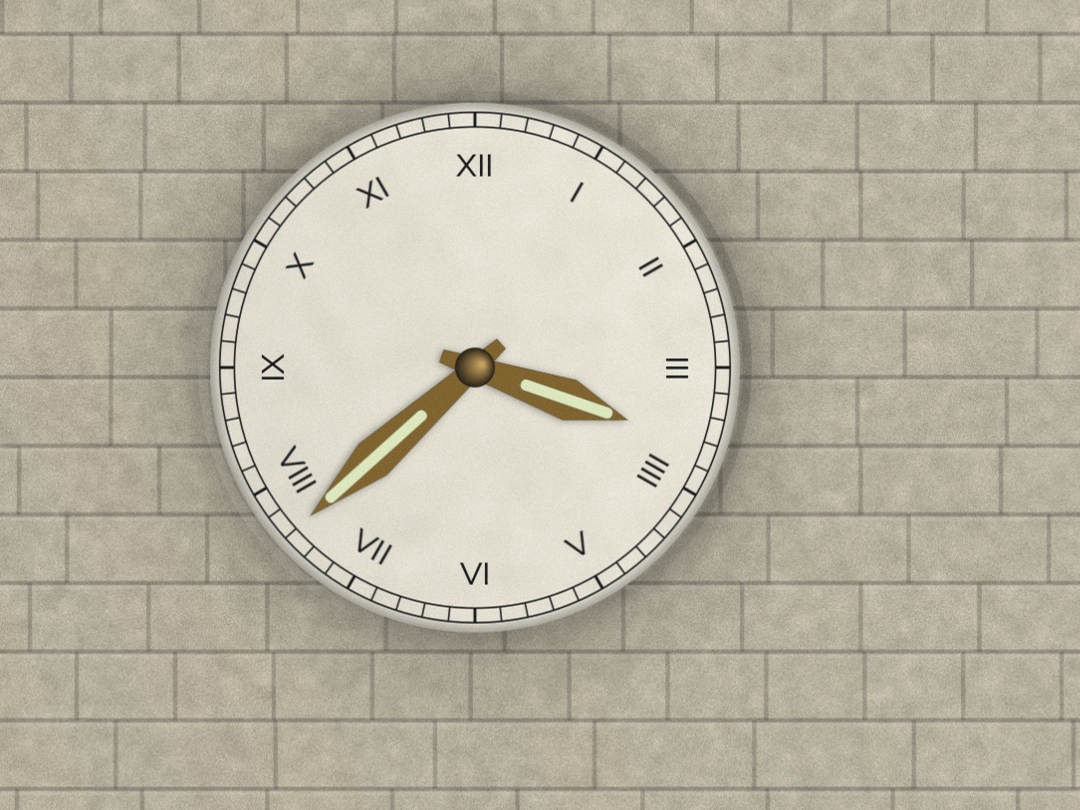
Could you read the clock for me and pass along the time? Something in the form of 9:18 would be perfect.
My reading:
3:38
